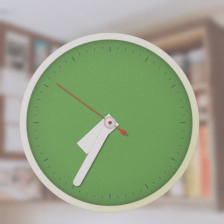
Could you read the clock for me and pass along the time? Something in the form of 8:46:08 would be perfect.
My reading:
7:34:51
